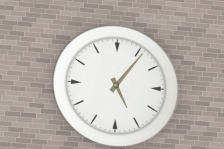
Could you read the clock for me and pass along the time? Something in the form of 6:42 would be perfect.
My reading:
5:06
